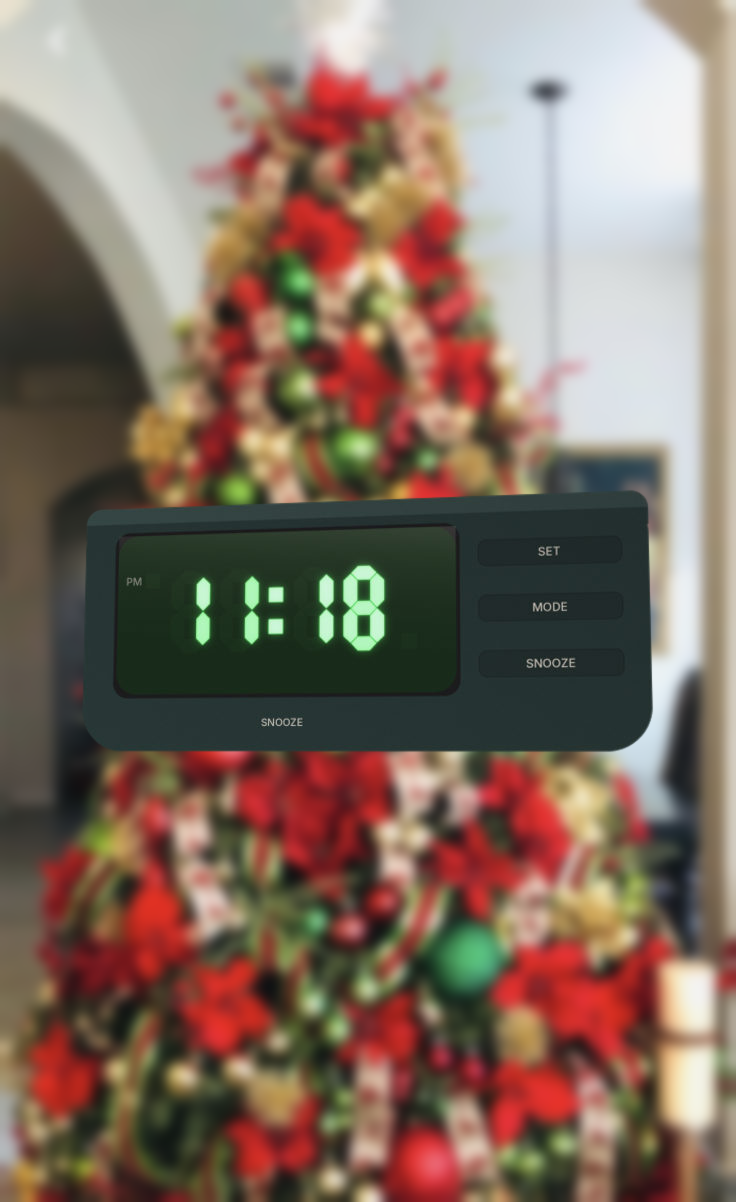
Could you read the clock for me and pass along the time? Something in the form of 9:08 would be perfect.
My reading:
11:18
